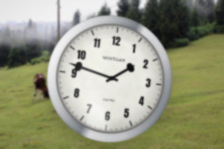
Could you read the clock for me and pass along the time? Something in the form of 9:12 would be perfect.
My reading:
1:47
